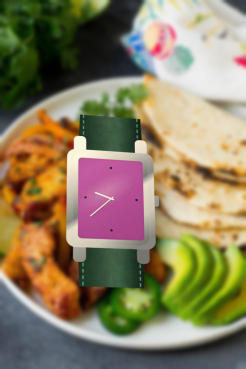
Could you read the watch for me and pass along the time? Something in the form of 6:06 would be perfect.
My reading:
9:38
